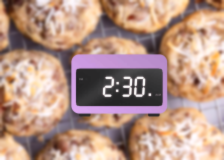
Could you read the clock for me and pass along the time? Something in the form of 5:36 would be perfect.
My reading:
2:30
